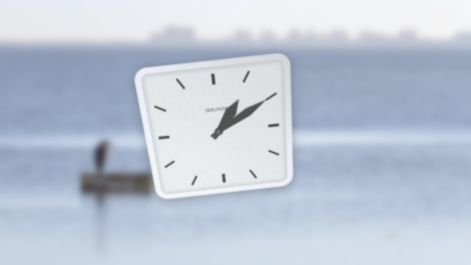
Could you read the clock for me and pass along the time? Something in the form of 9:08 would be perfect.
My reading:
1:10
